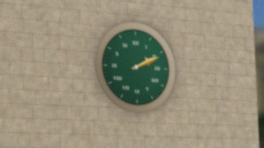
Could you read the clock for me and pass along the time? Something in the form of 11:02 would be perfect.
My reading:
2:11
